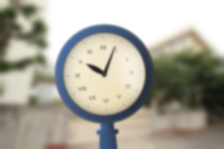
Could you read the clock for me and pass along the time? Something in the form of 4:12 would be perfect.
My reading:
10:04
